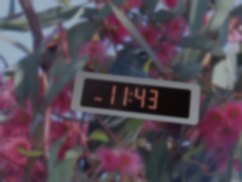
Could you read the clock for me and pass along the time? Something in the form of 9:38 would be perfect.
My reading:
11:43
